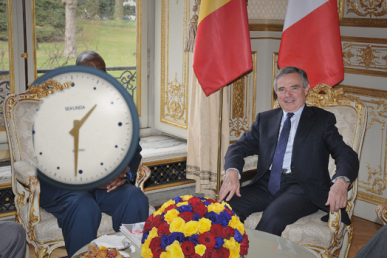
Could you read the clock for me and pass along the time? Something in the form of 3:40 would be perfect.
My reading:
1:31
